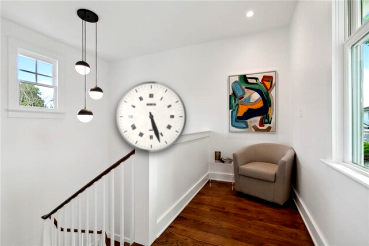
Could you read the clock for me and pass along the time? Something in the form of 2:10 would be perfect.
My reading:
5:27
